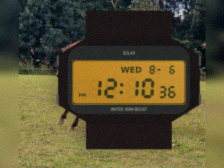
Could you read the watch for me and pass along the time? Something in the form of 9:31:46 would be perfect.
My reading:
12:10:36
